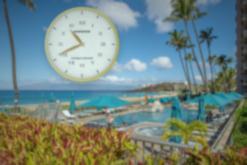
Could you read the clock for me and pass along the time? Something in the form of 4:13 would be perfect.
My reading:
10:41
